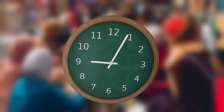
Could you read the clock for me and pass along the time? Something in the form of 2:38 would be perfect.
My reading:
9:04
